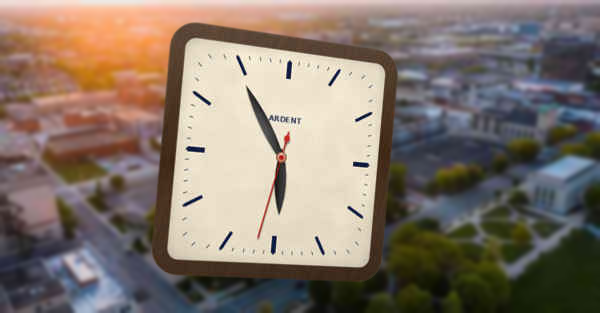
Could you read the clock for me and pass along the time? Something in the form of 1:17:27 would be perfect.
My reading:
5:54:32
